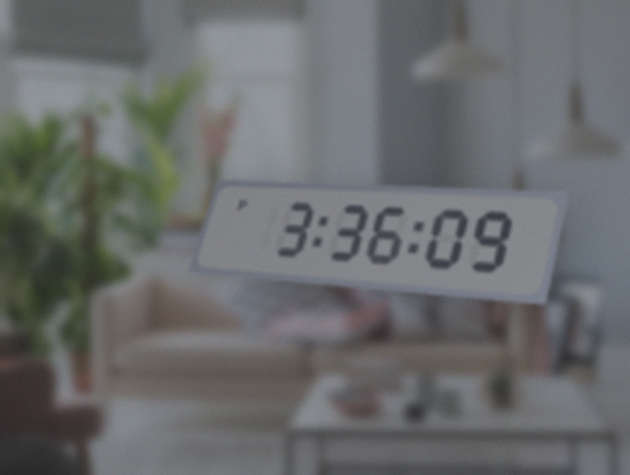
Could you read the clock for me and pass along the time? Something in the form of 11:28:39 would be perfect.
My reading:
3:36:09
